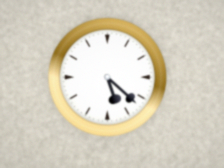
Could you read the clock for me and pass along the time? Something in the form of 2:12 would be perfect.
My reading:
5:22
